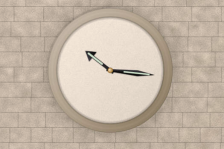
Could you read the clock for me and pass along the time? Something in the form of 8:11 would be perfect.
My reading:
10:16
